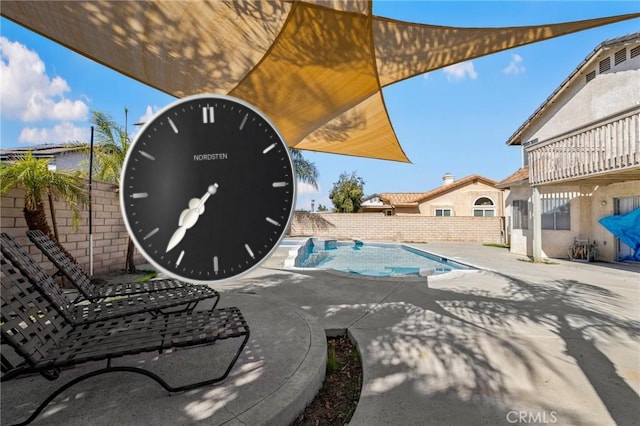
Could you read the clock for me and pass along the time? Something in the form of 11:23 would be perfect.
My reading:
7:37
